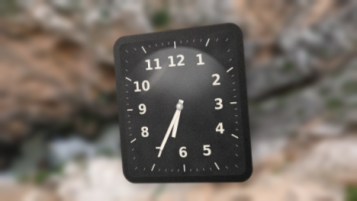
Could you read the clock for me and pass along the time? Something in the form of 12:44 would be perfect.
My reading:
6:35
